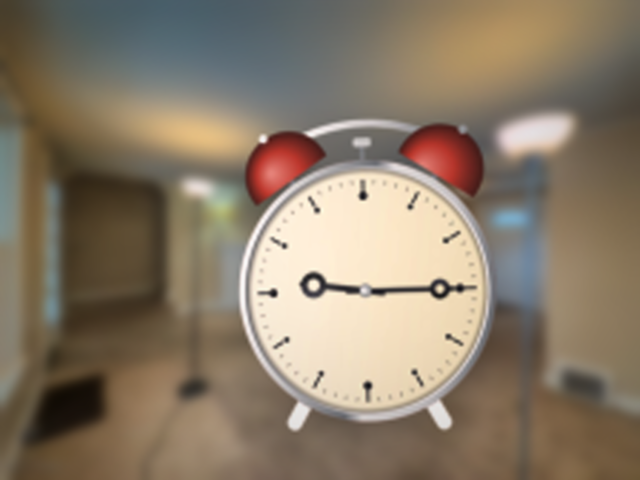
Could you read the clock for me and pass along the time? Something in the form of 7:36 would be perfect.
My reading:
9:15
